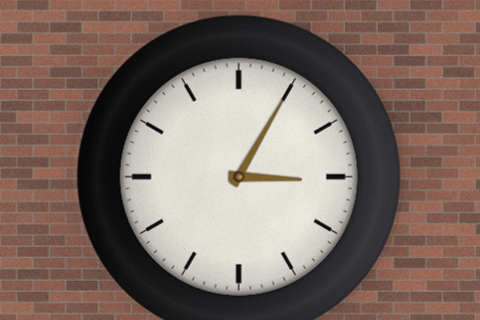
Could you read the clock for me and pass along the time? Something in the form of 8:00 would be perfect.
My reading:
3:05
